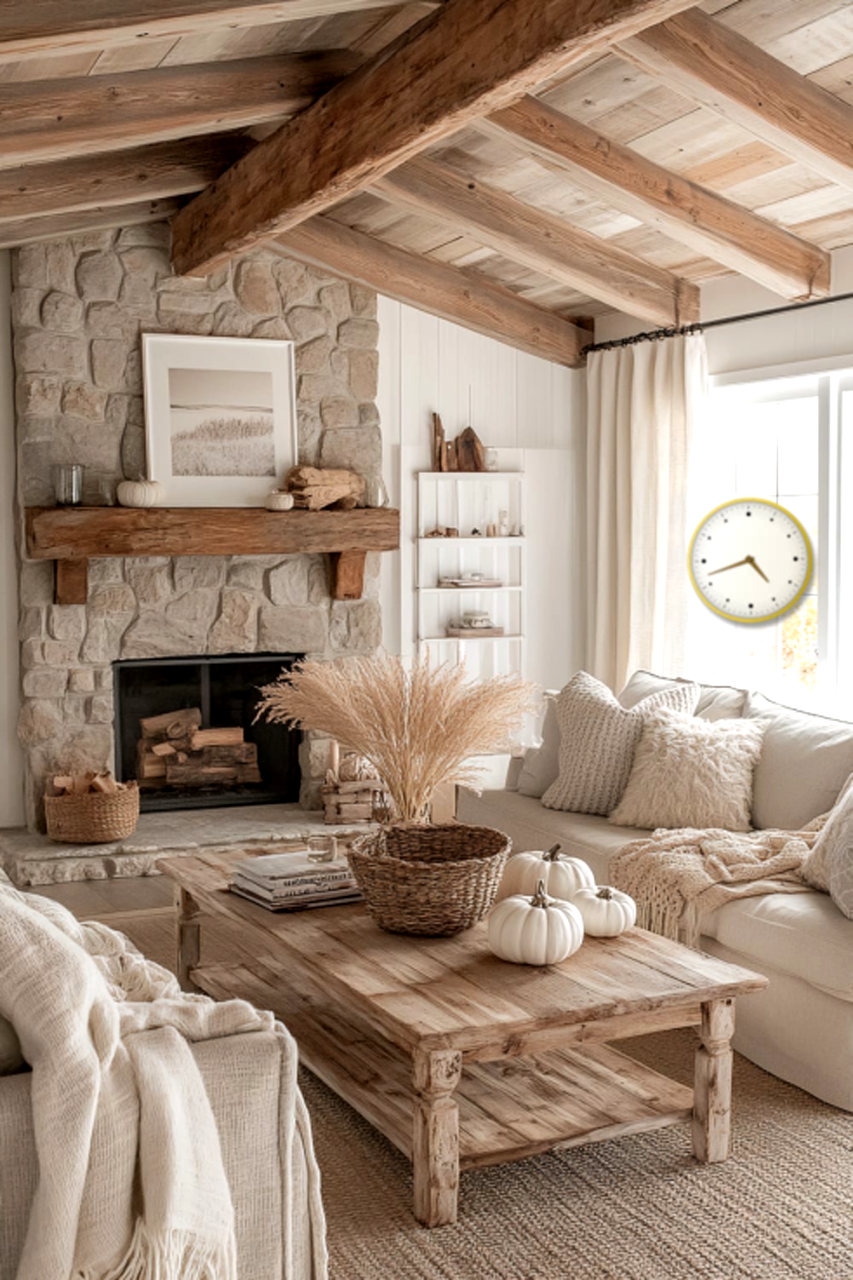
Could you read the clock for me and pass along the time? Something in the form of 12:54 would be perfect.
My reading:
4:42
